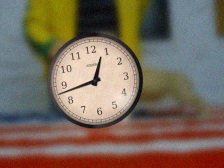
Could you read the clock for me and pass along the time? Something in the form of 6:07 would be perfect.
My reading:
12:43
